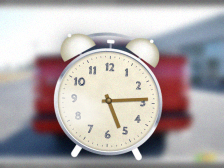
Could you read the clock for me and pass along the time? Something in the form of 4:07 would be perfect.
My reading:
5:14
